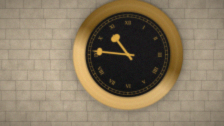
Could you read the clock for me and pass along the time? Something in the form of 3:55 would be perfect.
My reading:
10:46
